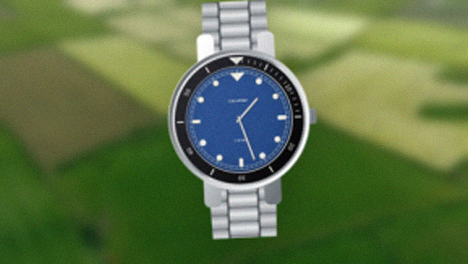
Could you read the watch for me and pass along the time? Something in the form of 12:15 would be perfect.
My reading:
1:27
